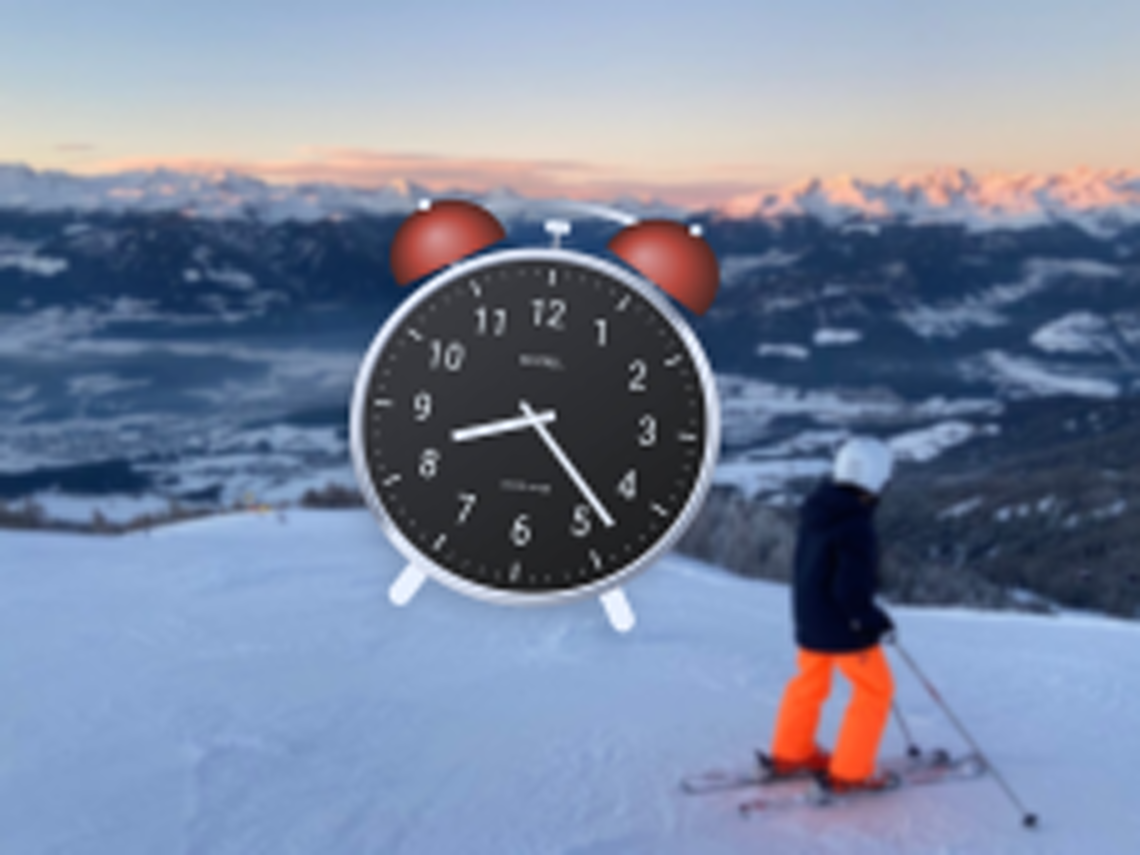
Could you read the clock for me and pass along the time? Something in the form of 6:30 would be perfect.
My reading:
8:23
